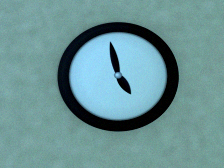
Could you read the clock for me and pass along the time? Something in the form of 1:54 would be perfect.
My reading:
4:58
